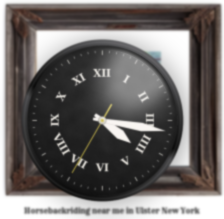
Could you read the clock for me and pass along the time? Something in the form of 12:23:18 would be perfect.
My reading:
4:16:35
